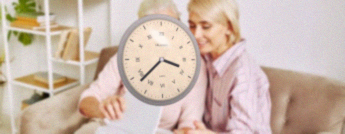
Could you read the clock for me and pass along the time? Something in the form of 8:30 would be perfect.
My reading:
3:38
